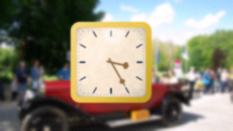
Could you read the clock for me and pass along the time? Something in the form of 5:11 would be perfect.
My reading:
3:25
